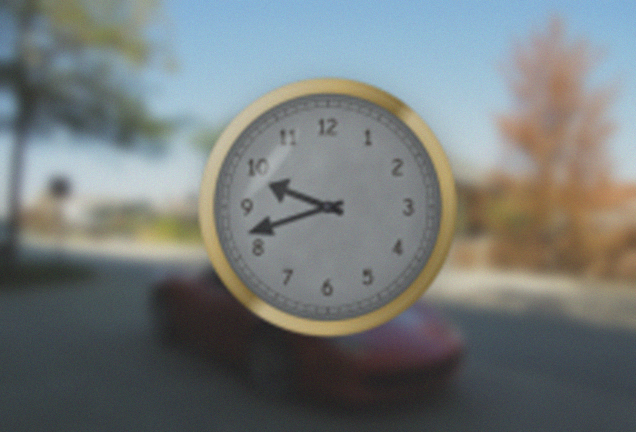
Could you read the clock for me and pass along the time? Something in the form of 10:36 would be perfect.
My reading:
9:42
